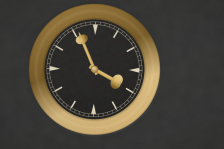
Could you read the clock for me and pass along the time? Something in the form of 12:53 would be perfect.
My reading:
3:56
